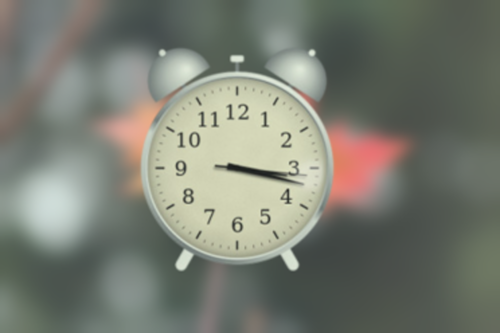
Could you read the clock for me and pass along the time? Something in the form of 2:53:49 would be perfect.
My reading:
3:17:16
